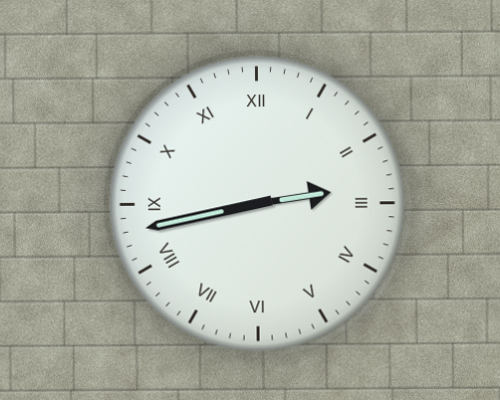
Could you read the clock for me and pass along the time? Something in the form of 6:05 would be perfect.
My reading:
2:43
